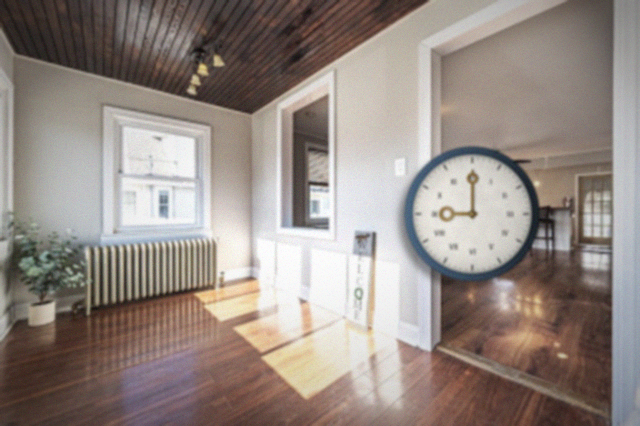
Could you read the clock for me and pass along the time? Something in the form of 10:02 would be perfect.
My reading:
9:00
